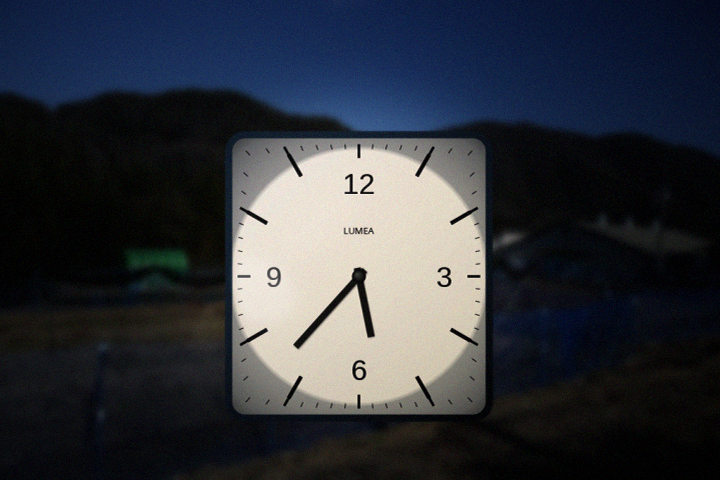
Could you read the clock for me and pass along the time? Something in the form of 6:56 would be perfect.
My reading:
5:37
